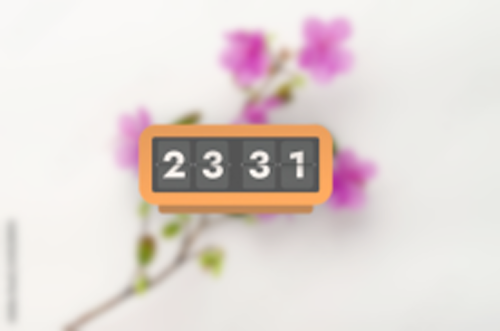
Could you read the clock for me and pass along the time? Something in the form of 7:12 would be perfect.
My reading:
23:31
